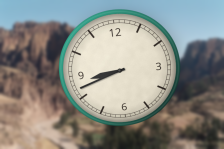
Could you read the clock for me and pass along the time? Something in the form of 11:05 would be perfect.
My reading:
8:42
